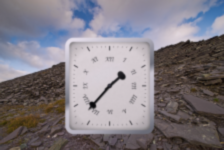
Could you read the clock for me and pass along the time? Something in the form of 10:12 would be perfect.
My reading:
1:37
